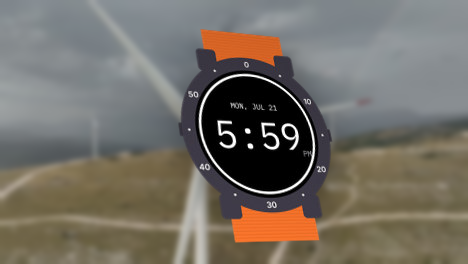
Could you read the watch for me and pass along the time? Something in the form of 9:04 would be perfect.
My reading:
5:59
